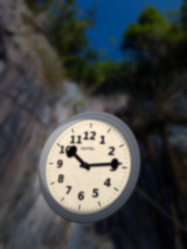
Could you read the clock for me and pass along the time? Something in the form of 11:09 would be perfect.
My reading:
10:14
